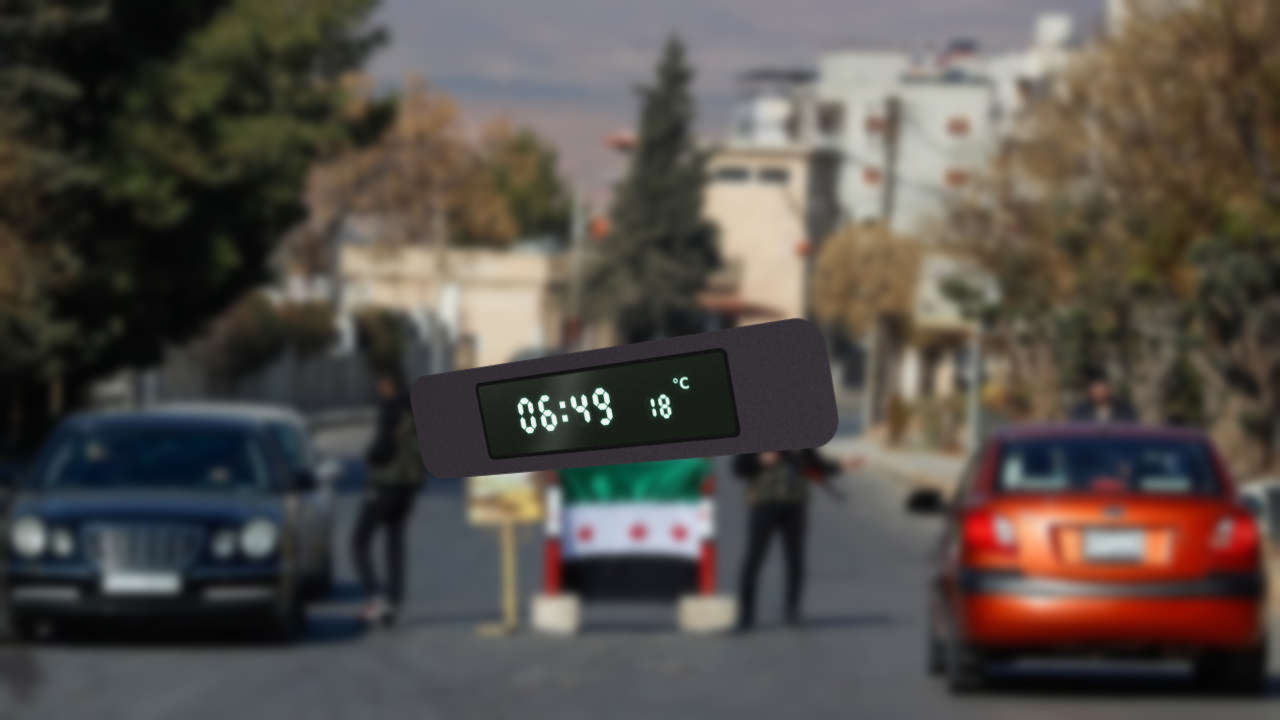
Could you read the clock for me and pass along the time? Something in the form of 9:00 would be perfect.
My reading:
6:49
